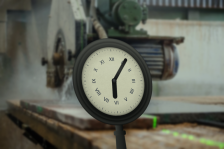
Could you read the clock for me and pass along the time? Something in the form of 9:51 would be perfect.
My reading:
6:06
